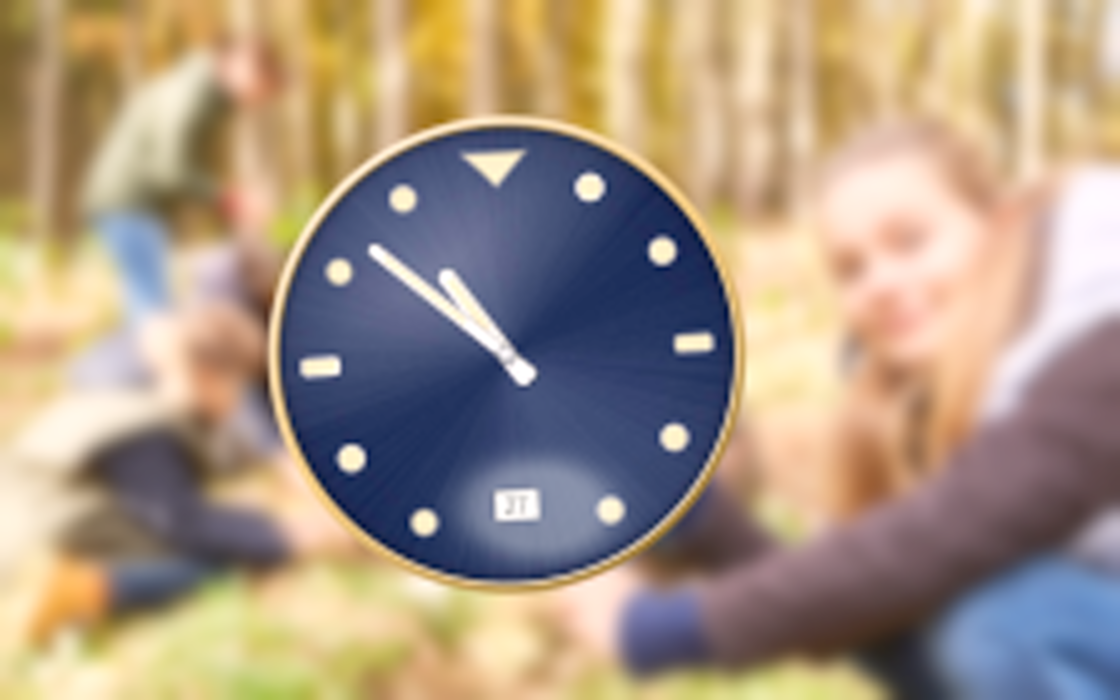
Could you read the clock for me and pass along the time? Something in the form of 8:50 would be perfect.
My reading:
10:52
